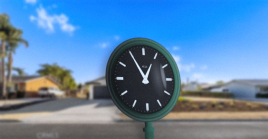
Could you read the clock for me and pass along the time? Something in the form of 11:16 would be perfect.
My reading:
12:55
